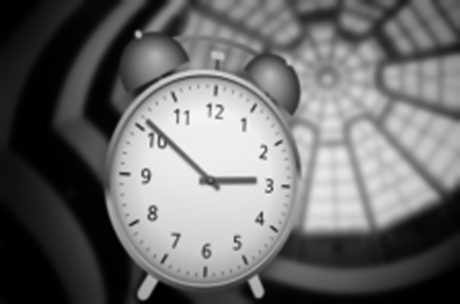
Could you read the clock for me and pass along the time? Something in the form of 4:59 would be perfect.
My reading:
2:51
